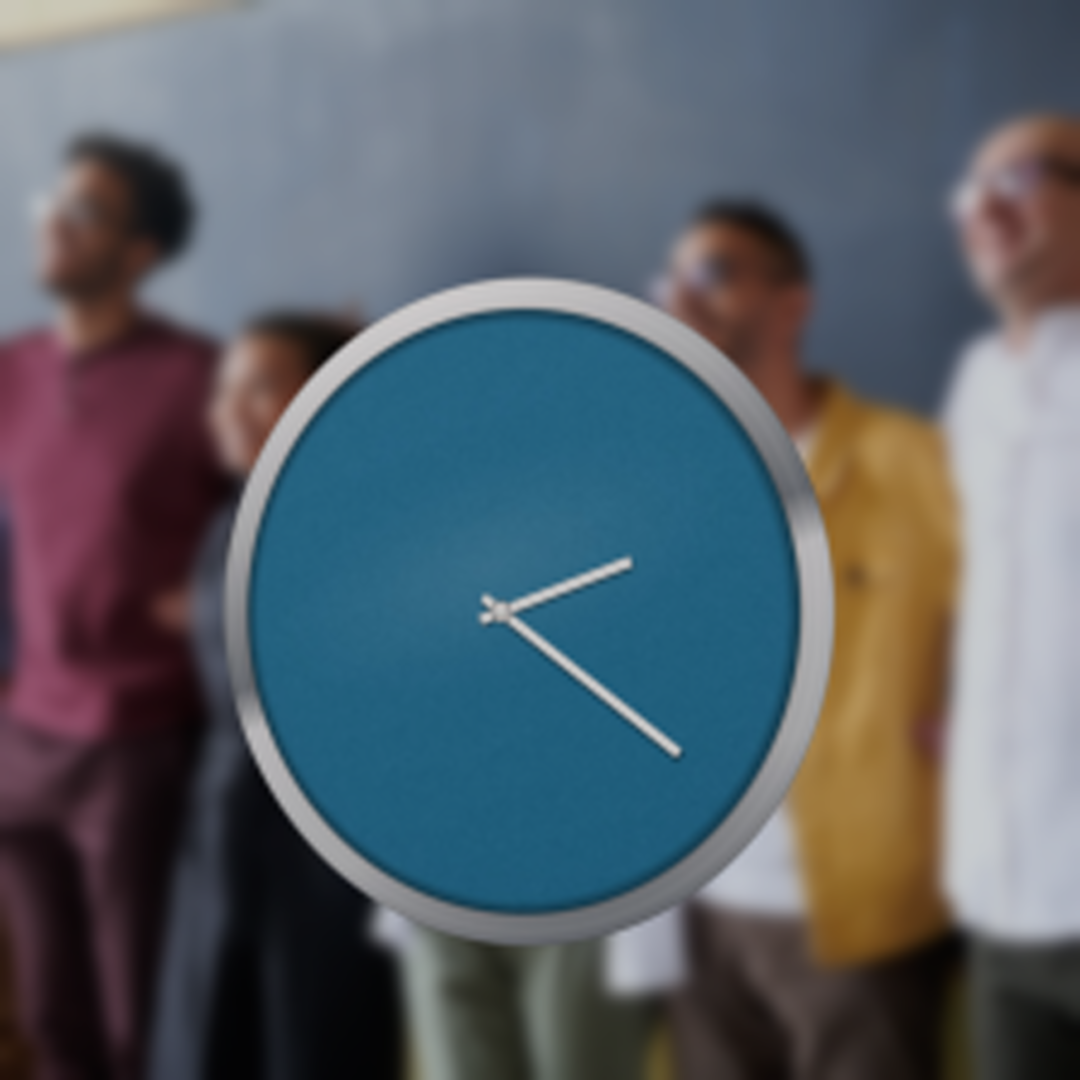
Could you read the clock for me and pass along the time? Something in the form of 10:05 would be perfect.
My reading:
2:21
